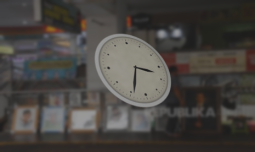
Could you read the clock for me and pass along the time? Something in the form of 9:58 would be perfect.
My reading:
3:34
